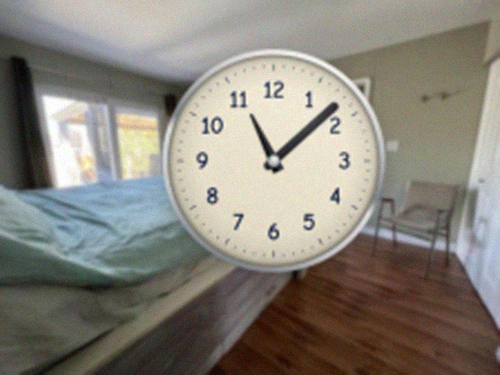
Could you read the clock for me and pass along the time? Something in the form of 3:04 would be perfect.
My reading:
11:08
